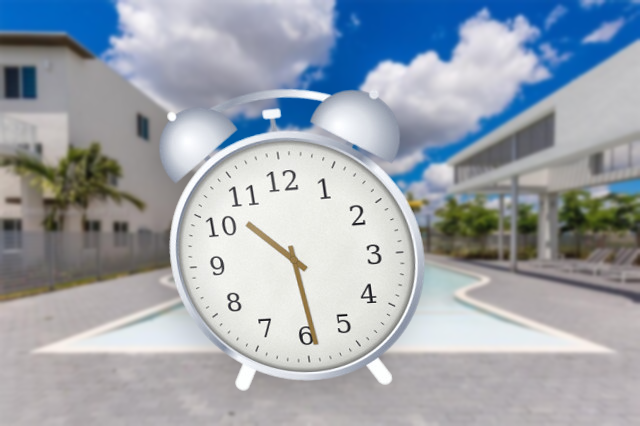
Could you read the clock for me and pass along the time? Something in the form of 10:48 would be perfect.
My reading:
10:29
